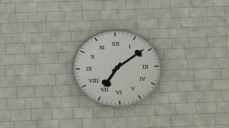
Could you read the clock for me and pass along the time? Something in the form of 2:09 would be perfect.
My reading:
7:09
